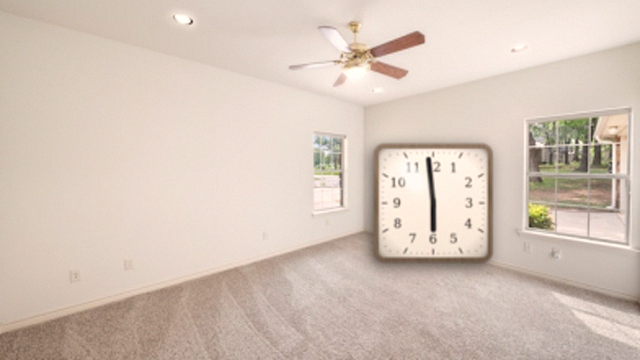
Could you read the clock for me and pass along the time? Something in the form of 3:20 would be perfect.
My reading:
5:59
